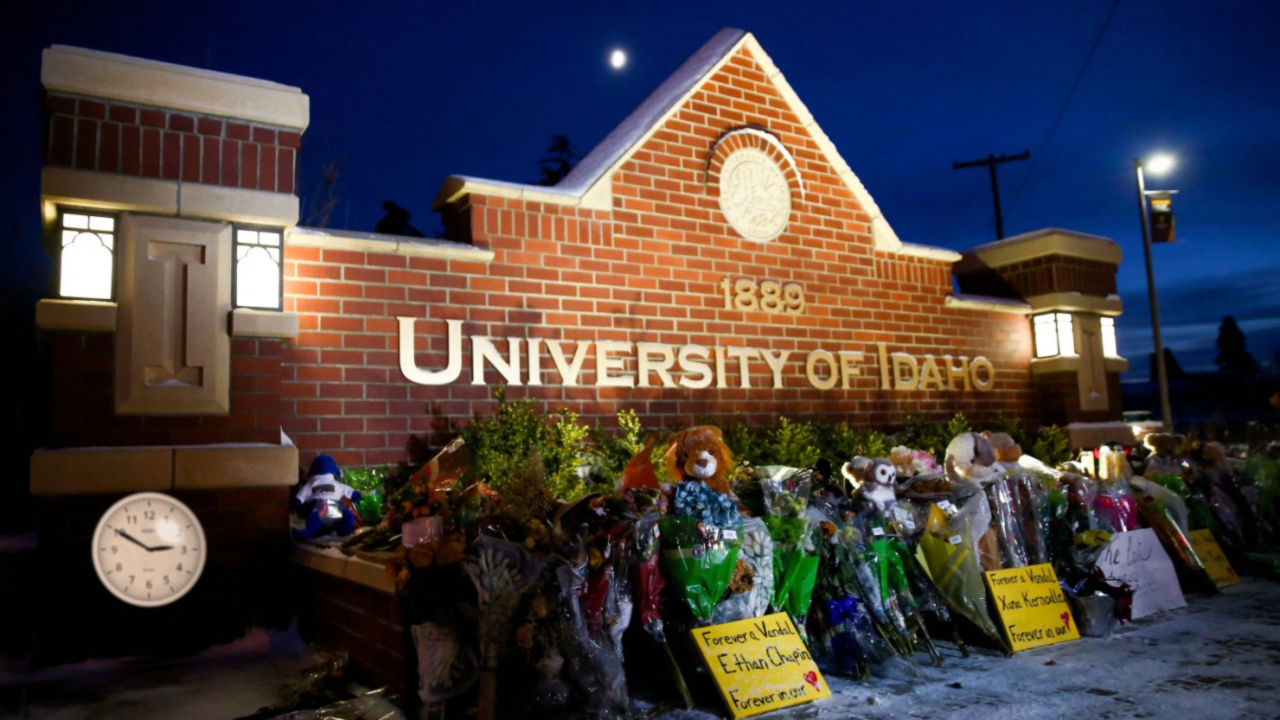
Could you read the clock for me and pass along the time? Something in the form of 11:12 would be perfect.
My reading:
2:50
